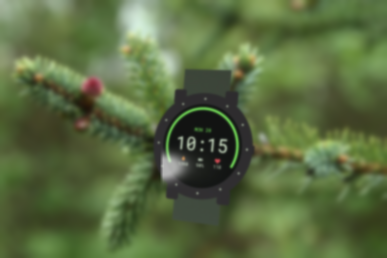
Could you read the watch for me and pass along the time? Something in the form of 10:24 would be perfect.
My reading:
10:15
